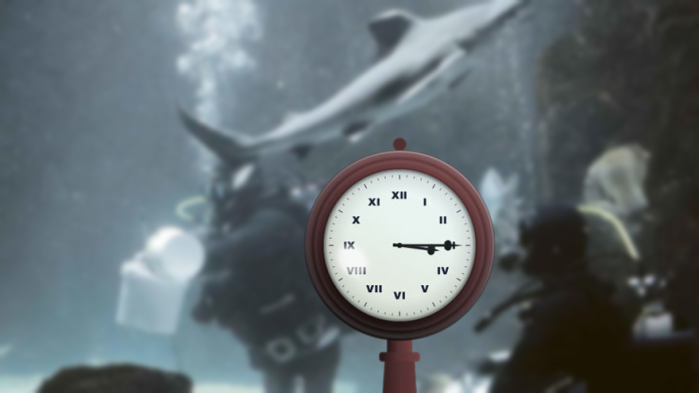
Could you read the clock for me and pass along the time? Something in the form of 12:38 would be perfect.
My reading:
3:15
